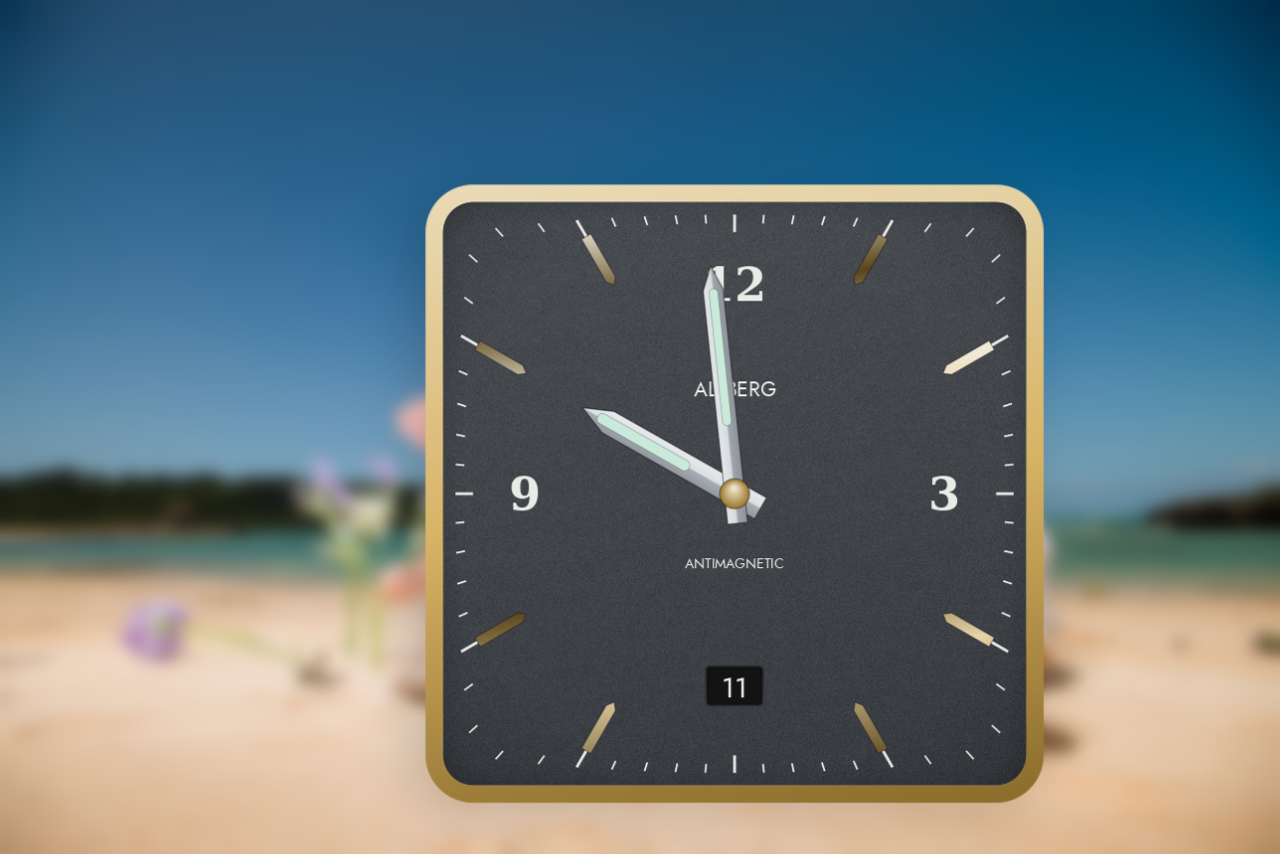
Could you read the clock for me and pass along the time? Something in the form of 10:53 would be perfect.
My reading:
9:59
